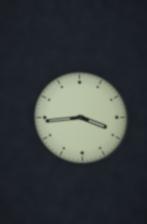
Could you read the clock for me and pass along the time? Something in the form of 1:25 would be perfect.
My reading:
3:44
